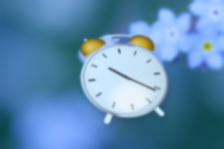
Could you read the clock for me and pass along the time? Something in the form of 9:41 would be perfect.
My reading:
10:21
